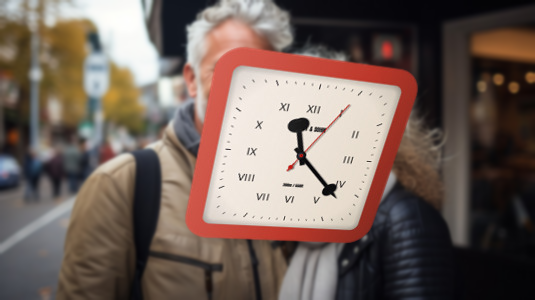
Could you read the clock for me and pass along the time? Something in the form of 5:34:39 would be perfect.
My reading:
11:22:05
